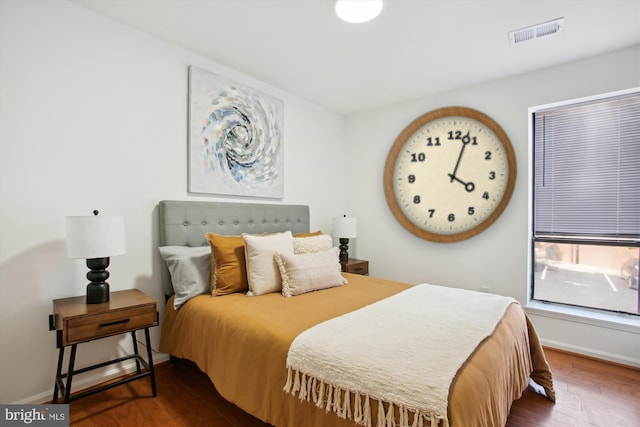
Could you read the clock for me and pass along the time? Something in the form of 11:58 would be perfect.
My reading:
4:03
